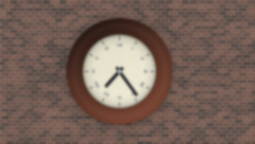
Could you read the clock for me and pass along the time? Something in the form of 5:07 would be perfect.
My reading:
7:24
